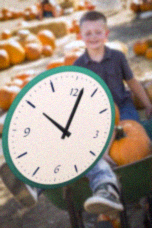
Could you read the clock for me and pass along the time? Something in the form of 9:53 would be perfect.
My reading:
10:02
